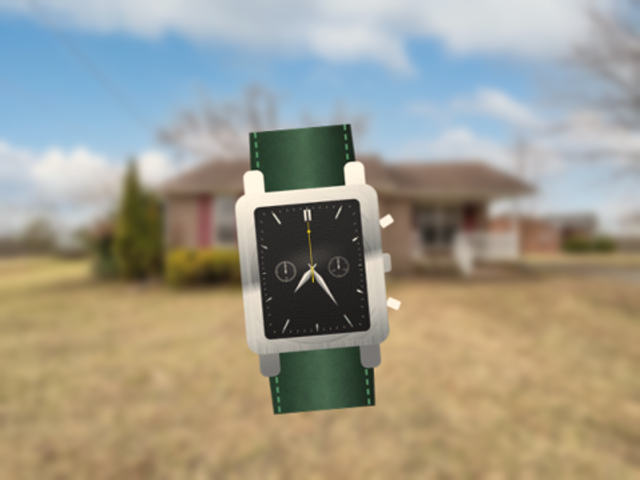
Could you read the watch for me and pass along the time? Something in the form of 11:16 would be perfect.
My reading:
7:25
